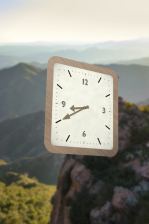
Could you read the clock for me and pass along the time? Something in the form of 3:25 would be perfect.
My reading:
8:40
